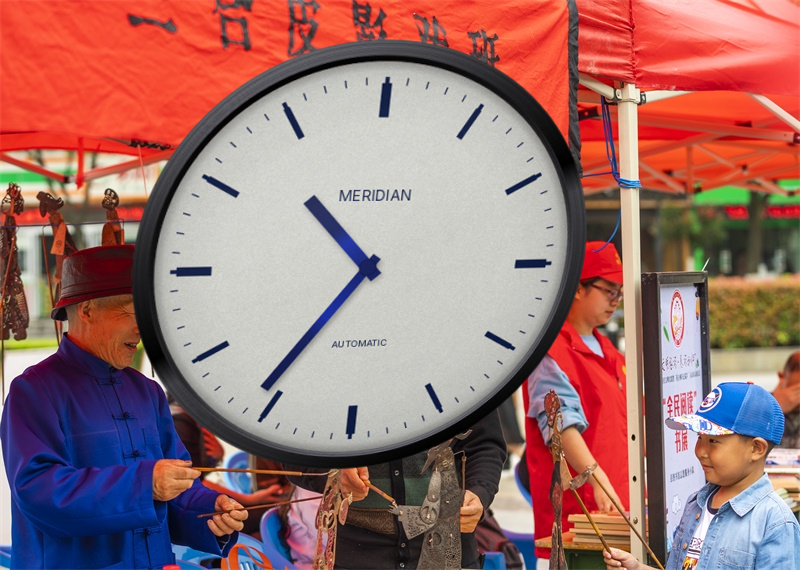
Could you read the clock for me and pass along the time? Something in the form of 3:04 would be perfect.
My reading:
10:36
